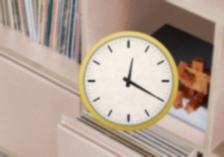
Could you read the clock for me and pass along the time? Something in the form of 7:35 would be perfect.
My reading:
12:20
